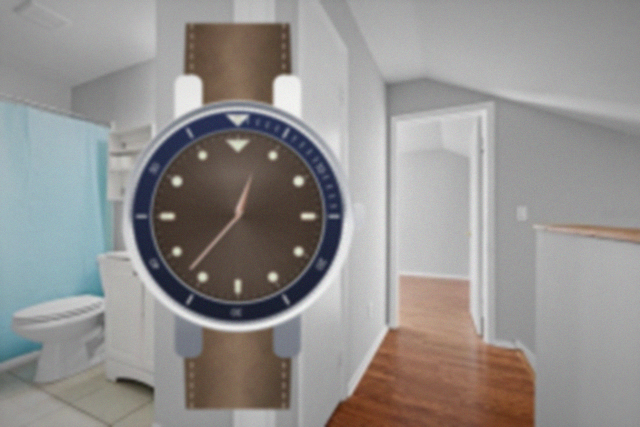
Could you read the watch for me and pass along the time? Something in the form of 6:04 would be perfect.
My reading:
12:37
